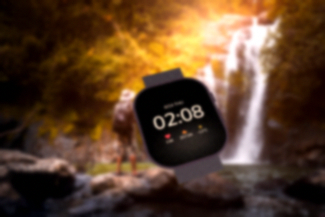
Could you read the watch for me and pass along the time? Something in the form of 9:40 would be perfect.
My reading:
2:08
